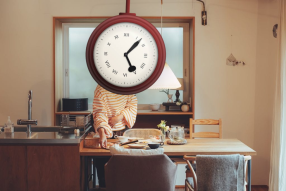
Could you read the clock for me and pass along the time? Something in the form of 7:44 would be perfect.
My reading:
5:07
